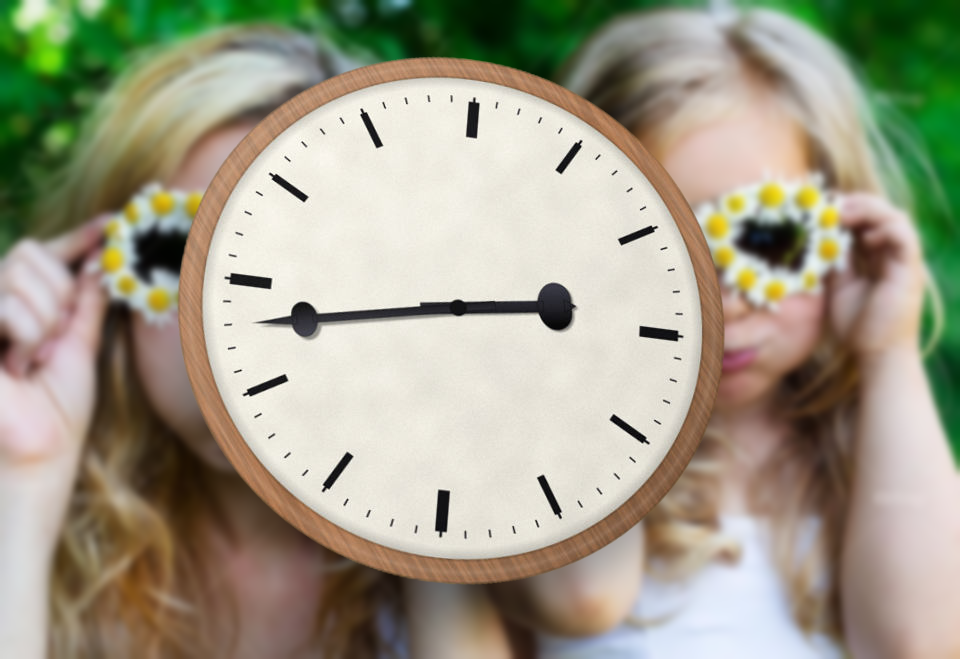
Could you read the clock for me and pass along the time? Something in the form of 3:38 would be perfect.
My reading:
2:43
